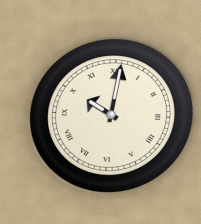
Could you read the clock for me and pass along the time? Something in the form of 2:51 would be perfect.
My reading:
10:01
